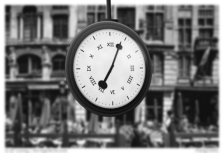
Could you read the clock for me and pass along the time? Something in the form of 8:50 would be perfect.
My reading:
7:04
